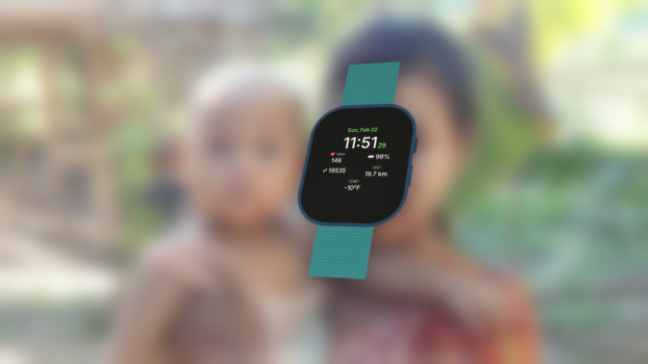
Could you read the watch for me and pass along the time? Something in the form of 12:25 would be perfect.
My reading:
11:51
